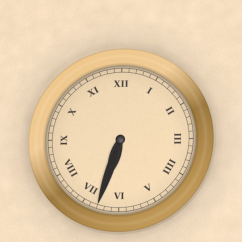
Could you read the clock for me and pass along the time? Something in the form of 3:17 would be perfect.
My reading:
6:33
